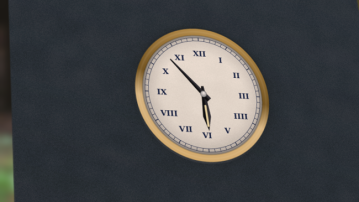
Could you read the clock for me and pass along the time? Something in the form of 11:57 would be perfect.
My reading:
5:53
